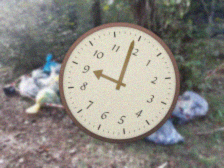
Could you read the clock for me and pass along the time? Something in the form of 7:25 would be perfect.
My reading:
8:59
